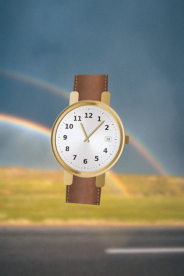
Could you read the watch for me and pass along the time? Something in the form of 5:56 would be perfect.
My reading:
11:07
